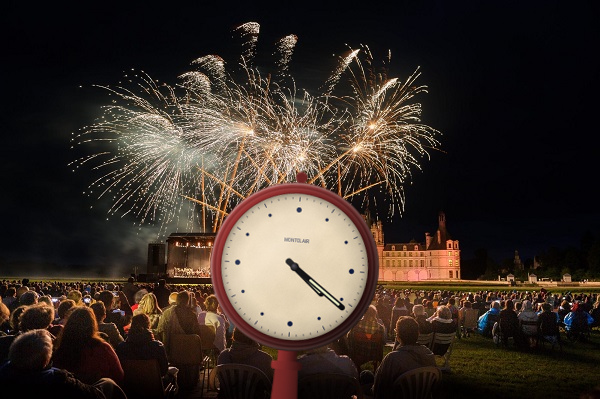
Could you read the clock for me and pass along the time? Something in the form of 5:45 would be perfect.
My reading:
4:21
